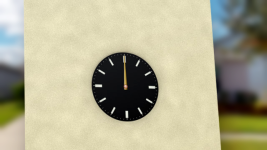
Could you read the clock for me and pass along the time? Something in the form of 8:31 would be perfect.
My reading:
12:00
